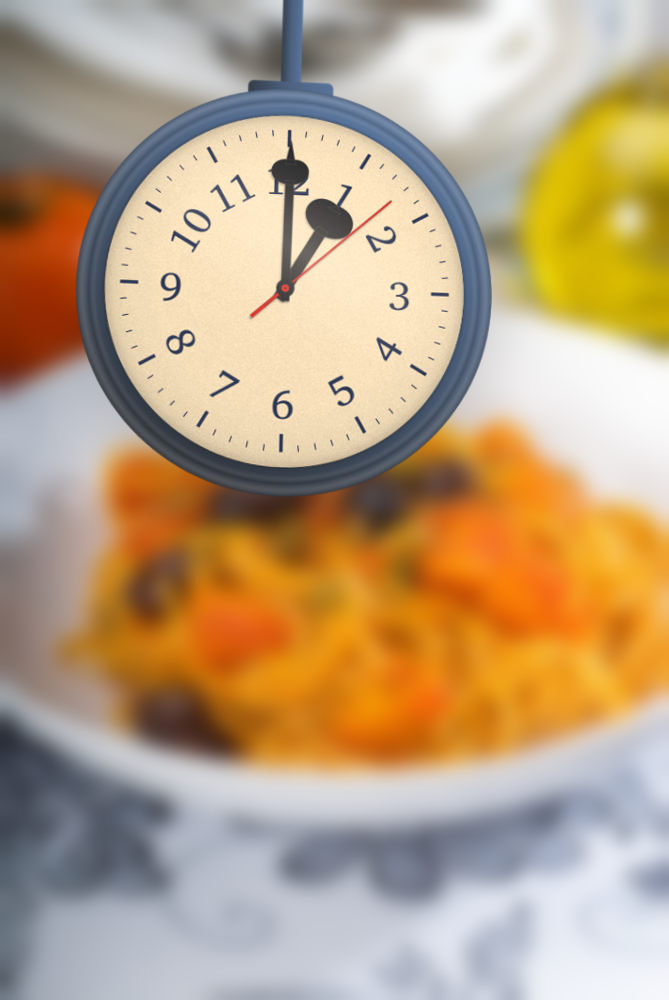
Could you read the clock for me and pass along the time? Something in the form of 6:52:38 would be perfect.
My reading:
1:00:08
